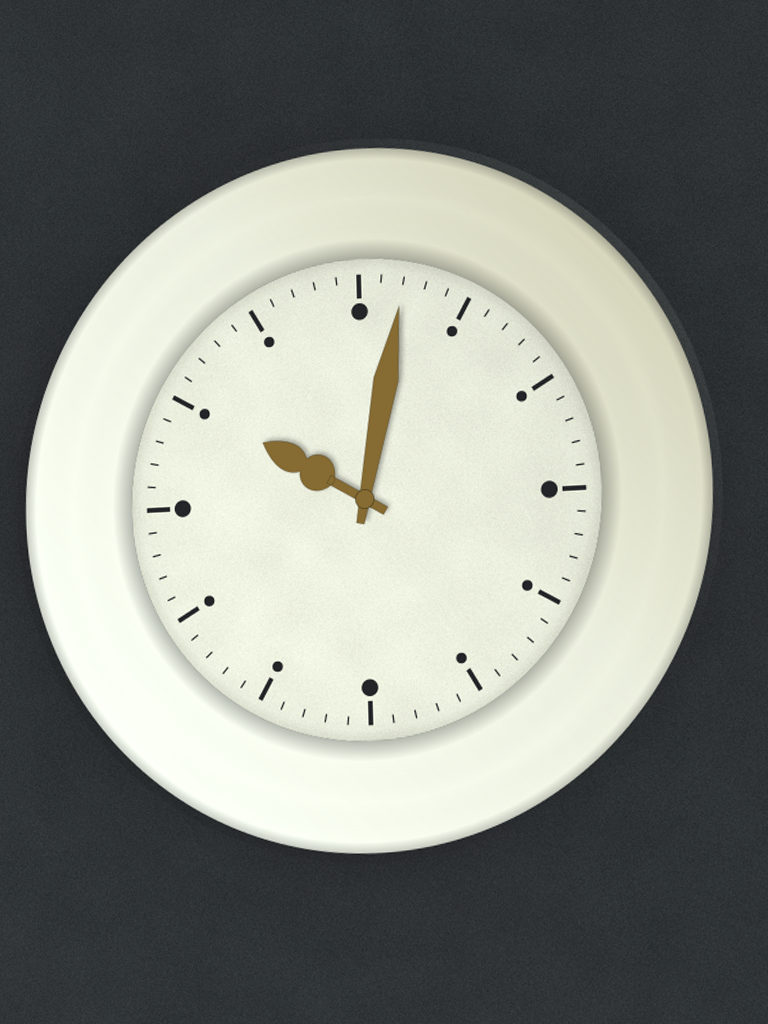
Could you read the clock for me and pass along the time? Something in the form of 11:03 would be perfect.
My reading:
10:02
